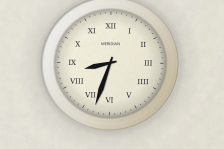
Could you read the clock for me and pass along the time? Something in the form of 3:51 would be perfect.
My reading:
8:33
